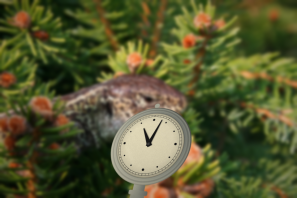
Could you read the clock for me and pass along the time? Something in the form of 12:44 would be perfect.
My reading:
11:03
